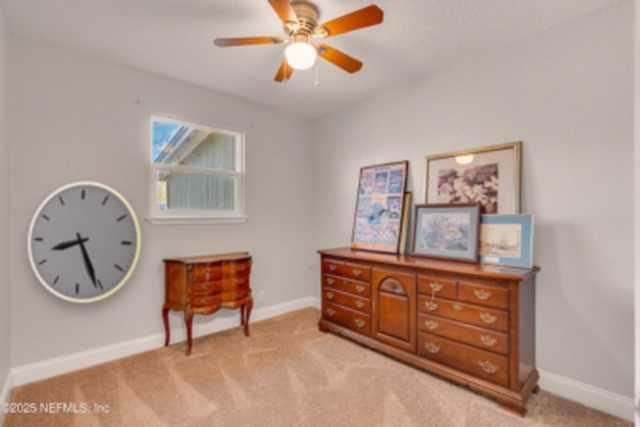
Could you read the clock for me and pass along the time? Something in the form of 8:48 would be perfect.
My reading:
8:26
